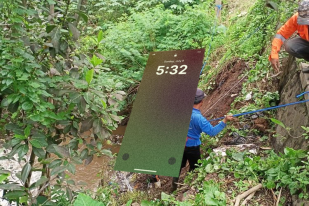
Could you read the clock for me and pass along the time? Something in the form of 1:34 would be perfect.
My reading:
5:32
